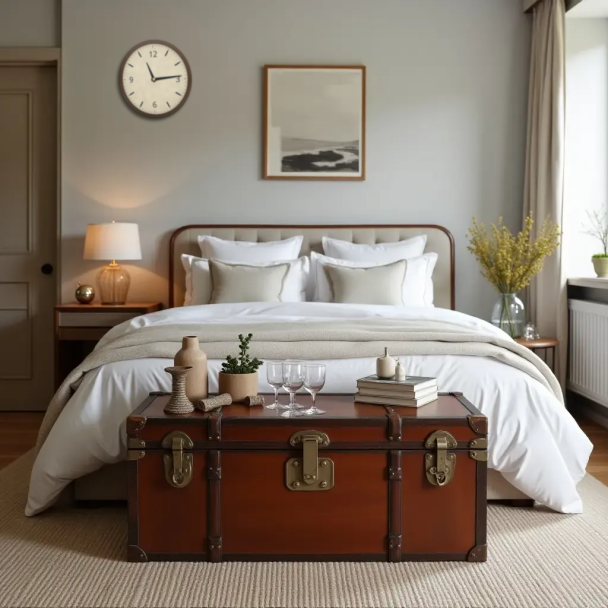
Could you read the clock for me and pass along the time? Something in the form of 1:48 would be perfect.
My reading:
11:14
